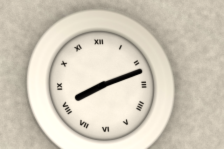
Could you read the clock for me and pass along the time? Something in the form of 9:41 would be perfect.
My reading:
8:12
